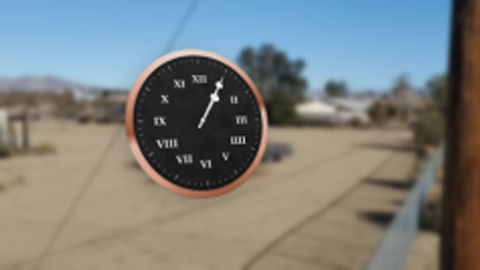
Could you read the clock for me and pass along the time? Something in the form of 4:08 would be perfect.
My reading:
1:05
